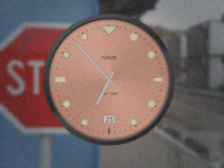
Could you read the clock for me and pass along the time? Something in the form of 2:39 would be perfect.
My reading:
6:53
